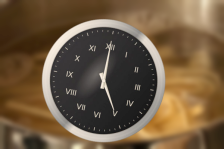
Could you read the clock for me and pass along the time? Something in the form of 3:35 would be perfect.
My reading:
5:00
